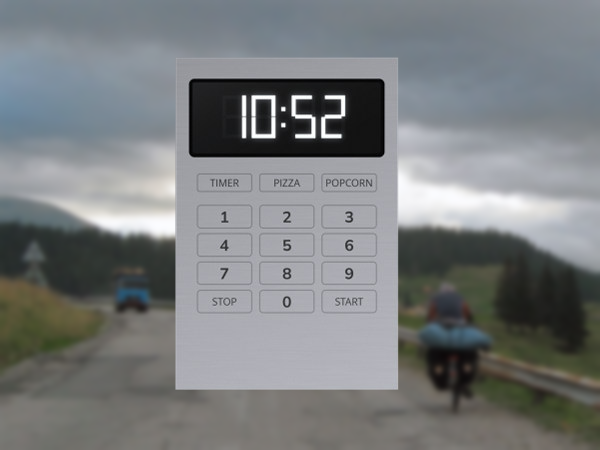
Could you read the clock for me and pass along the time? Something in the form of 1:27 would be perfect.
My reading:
10:52
